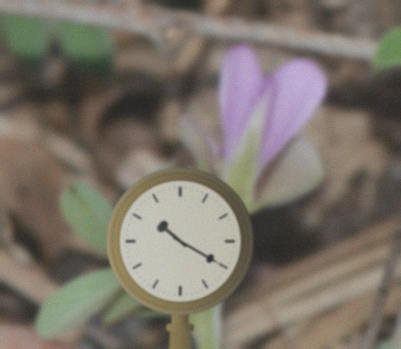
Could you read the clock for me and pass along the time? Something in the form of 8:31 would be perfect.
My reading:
10:20
